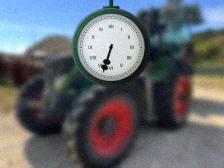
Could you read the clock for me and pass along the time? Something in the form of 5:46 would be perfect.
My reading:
6:33
